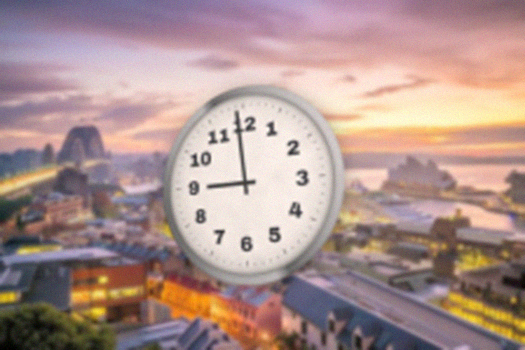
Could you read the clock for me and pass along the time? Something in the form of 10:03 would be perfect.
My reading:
8:59
